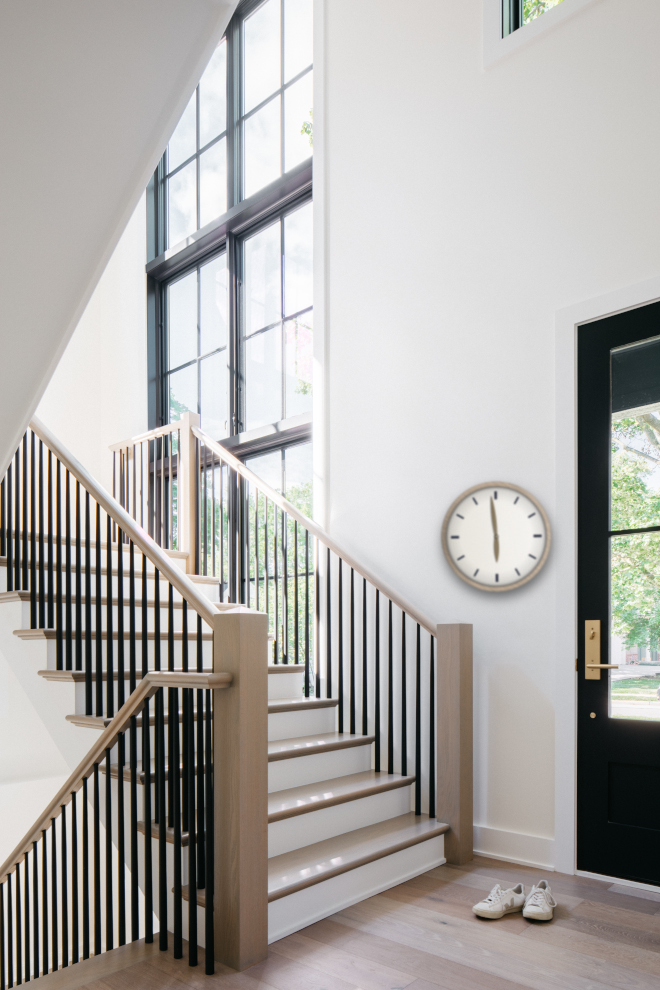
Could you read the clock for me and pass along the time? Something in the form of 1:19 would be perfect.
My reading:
5:59
